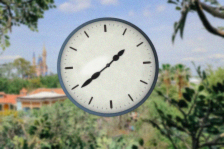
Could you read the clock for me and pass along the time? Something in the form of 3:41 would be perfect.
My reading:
1:39
